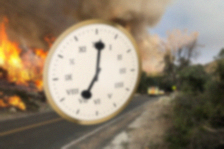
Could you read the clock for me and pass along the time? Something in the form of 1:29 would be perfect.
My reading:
7:01
